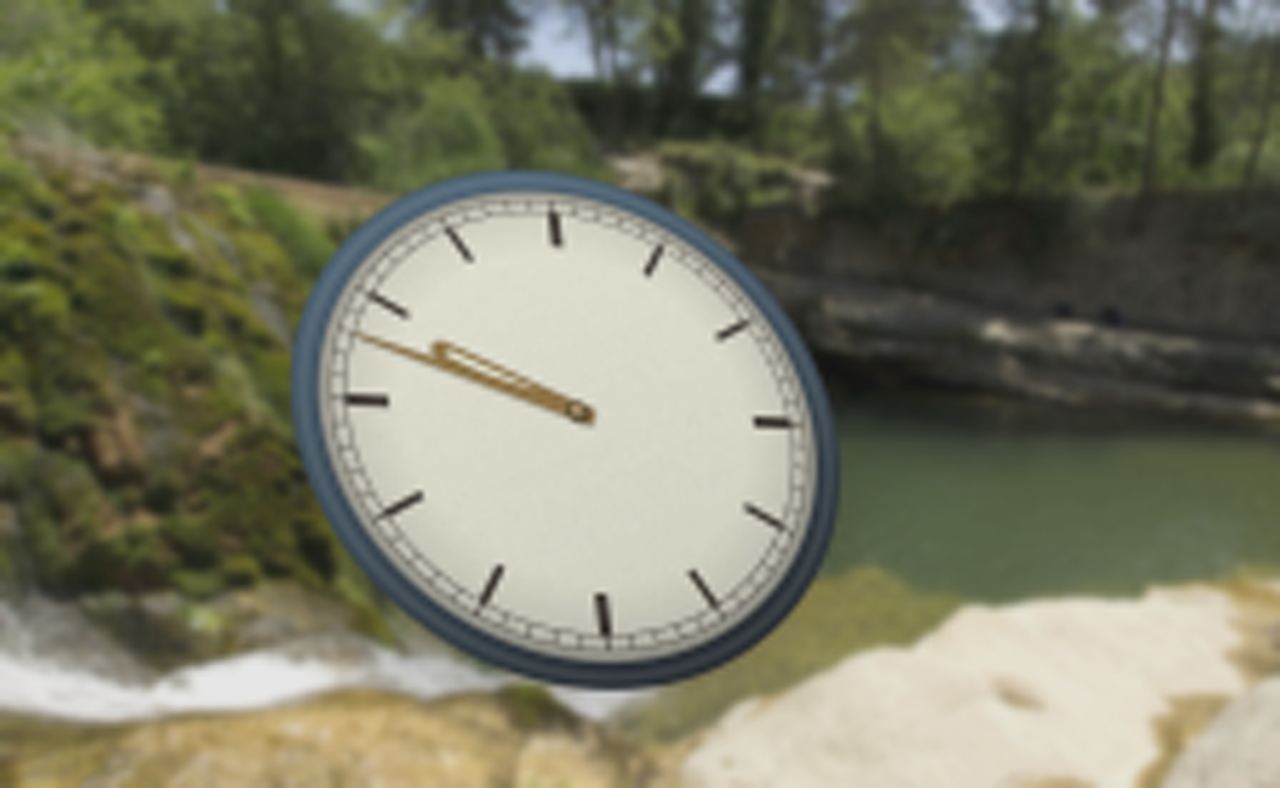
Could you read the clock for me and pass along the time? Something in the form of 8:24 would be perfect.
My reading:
9:48
